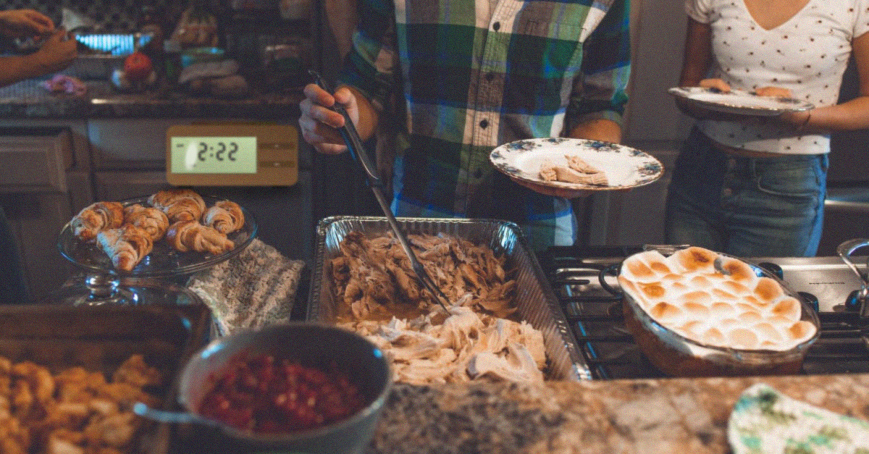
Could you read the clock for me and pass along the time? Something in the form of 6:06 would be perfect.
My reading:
2:22
